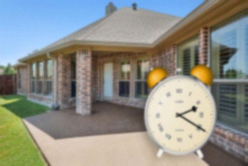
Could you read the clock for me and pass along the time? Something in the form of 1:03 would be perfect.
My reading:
2:20
